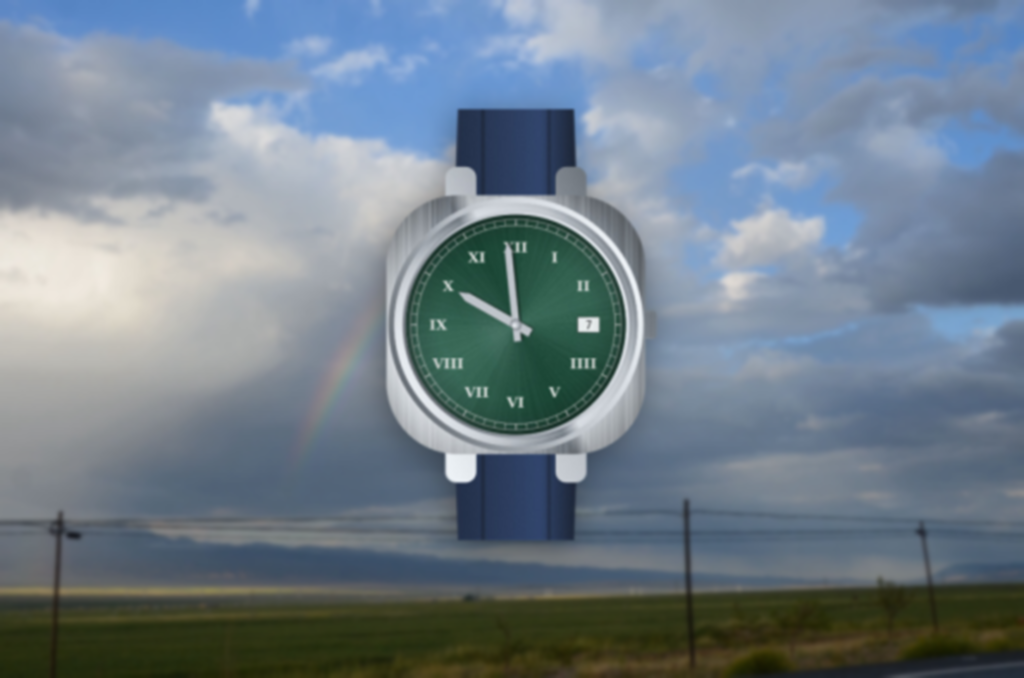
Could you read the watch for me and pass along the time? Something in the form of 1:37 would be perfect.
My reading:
9:59
